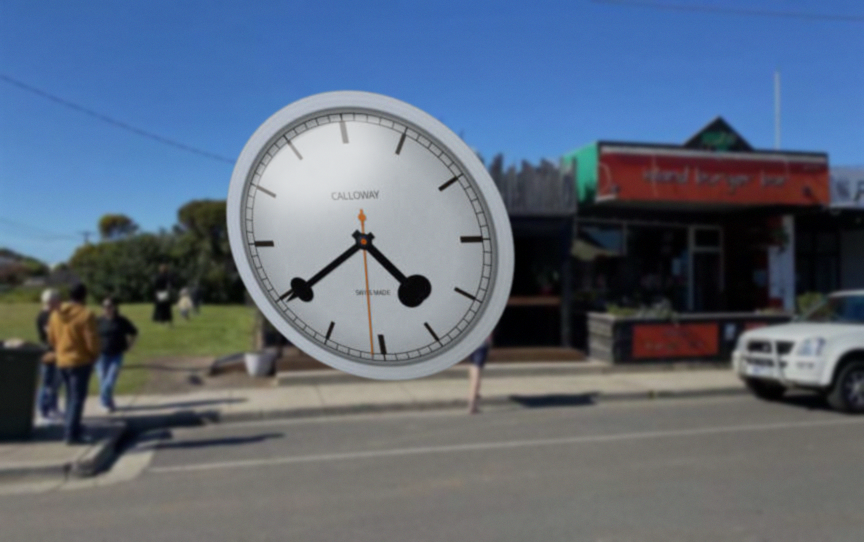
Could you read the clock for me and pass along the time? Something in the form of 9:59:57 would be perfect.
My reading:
4:39:31
